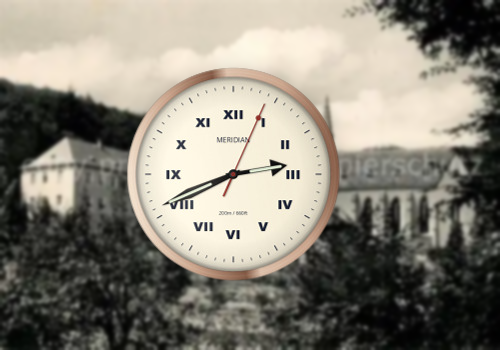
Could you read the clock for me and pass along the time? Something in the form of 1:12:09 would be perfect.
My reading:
2:41:04
